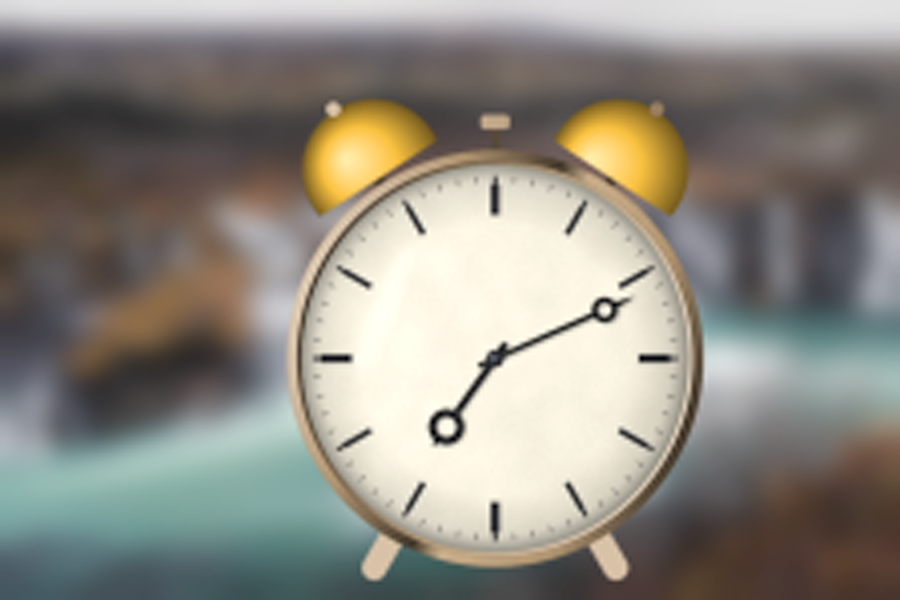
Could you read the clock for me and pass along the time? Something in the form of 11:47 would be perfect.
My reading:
7:11
